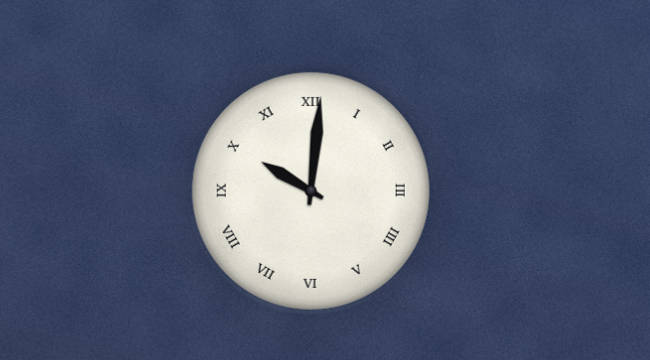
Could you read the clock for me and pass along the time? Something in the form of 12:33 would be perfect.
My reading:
10:01
